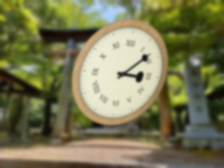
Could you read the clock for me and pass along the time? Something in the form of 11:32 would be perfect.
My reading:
3:08
